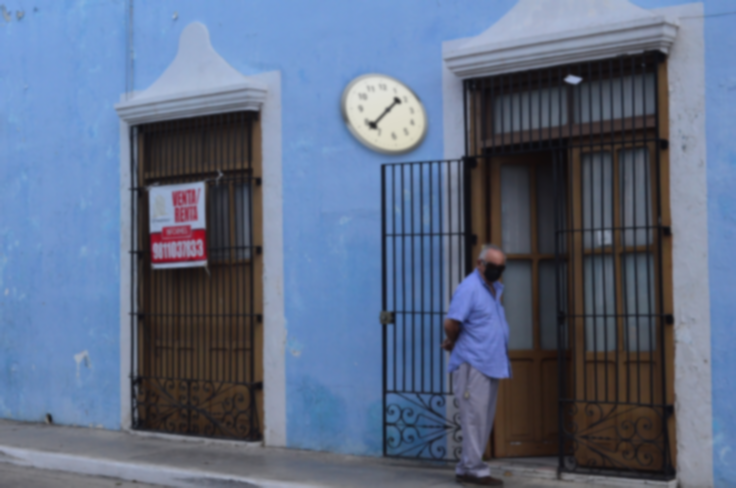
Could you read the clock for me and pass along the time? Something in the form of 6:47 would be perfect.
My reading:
1:38
